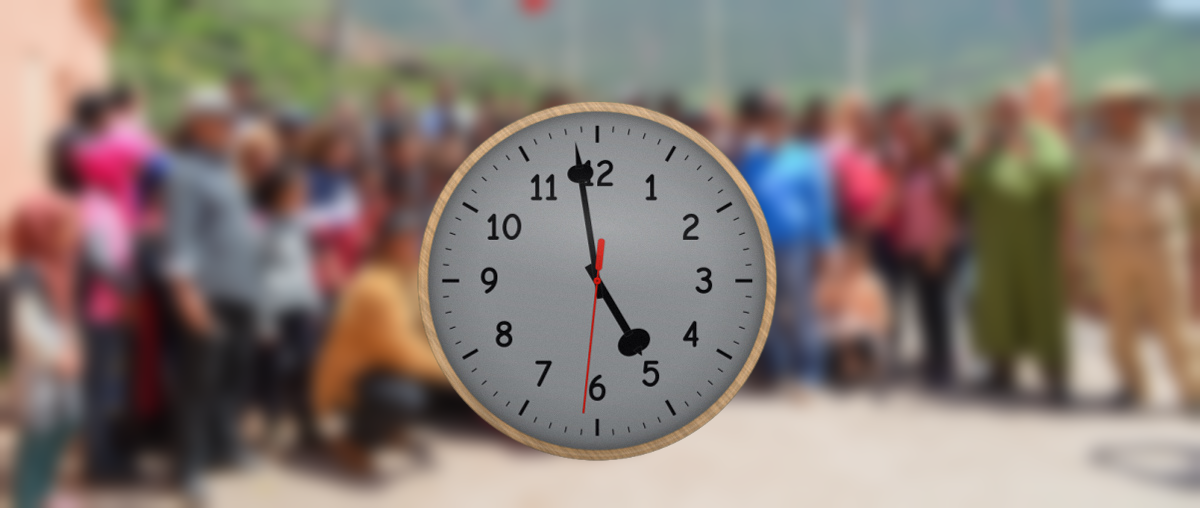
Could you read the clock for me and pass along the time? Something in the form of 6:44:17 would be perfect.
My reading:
4:58:31
